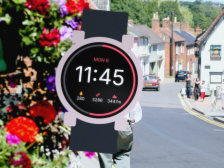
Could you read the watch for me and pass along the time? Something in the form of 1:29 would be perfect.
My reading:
11:45
